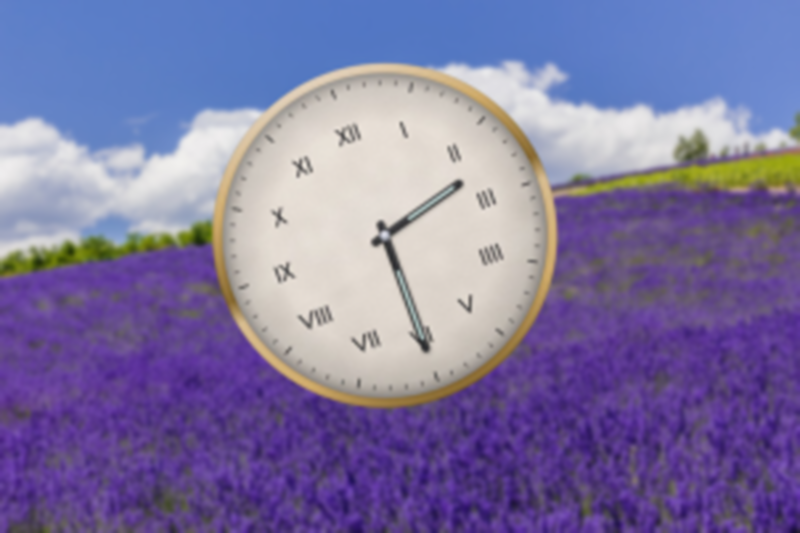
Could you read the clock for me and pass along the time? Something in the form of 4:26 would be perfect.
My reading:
2:30
